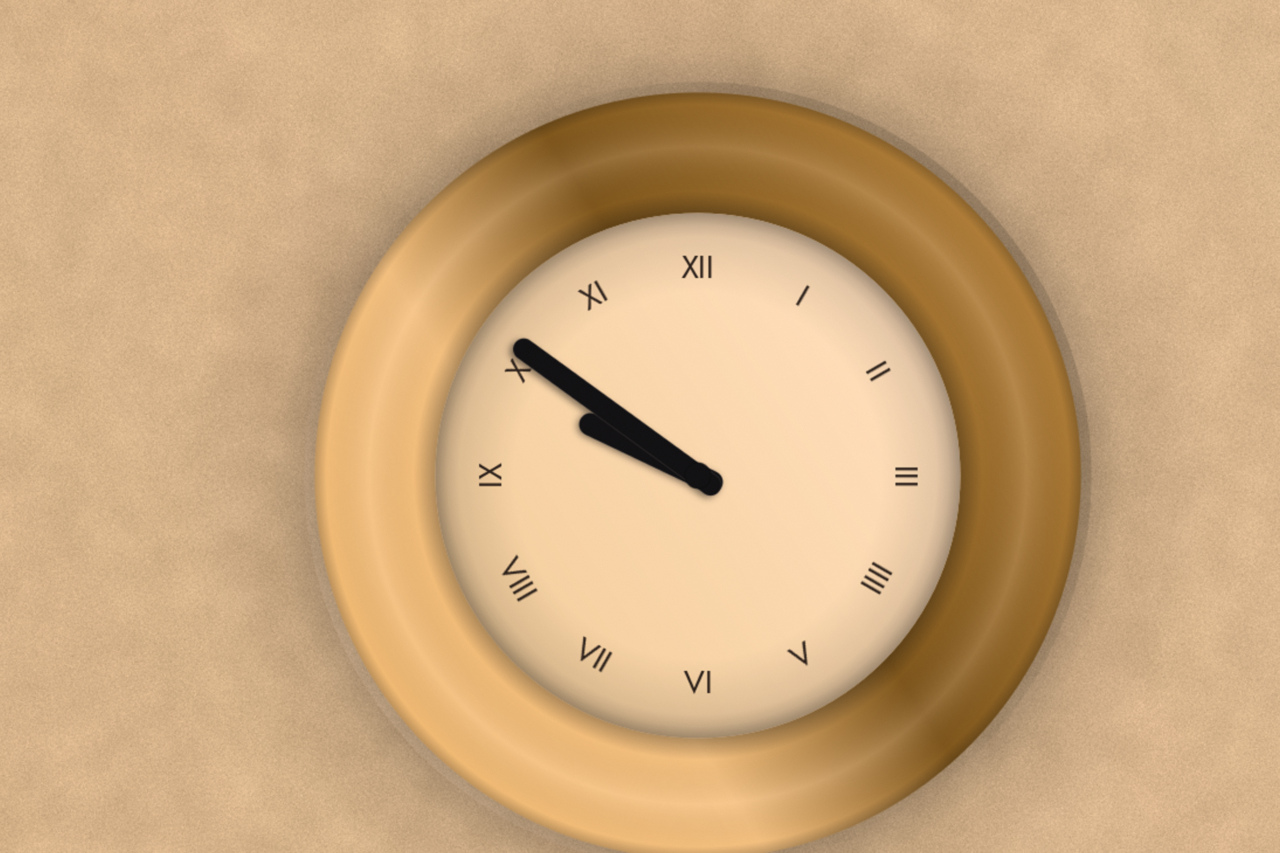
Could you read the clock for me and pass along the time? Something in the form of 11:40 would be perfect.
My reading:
9:51
